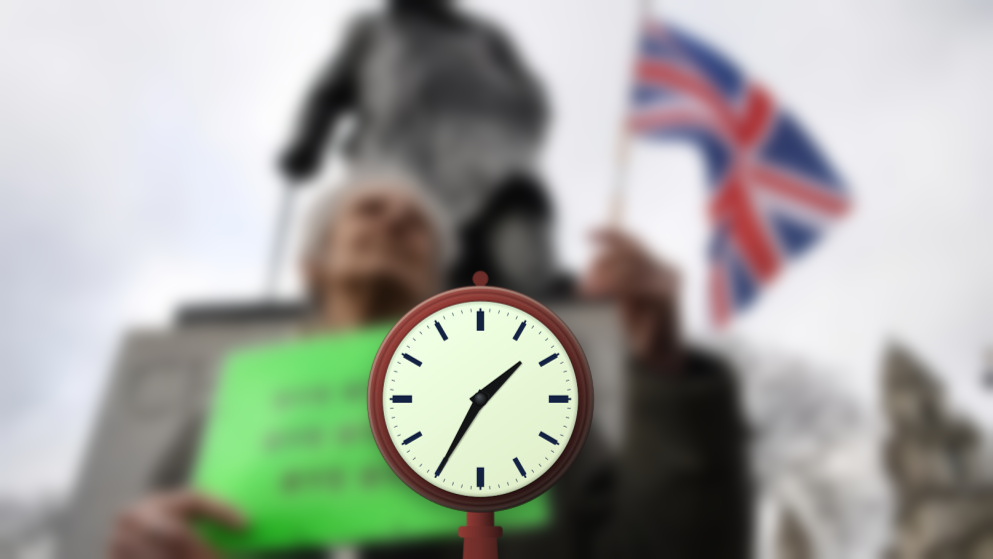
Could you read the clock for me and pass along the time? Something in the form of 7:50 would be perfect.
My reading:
1:35
